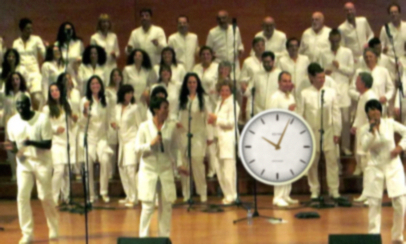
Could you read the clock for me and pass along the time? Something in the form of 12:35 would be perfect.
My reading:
10:04
